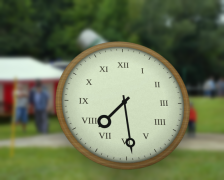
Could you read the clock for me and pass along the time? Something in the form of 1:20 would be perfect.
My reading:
7:29
